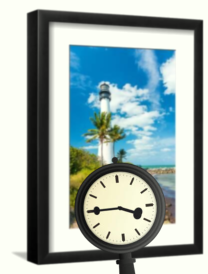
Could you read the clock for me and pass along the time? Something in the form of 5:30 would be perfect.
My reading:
3:45
